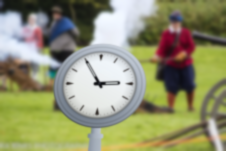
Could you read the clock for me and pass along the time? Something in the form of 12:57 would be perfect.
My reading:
2:55
